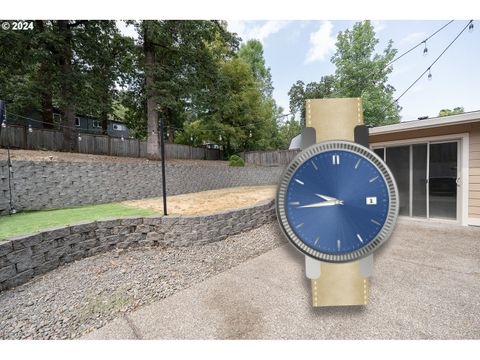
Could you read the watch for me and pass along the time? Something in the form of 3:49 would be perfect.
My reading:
9:44
